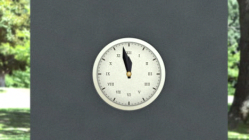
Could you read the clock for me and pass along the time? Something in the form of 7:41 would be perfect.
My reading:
11:58
